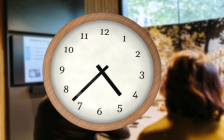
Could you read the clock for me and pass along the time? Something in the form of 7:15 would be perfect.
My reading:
4:37
